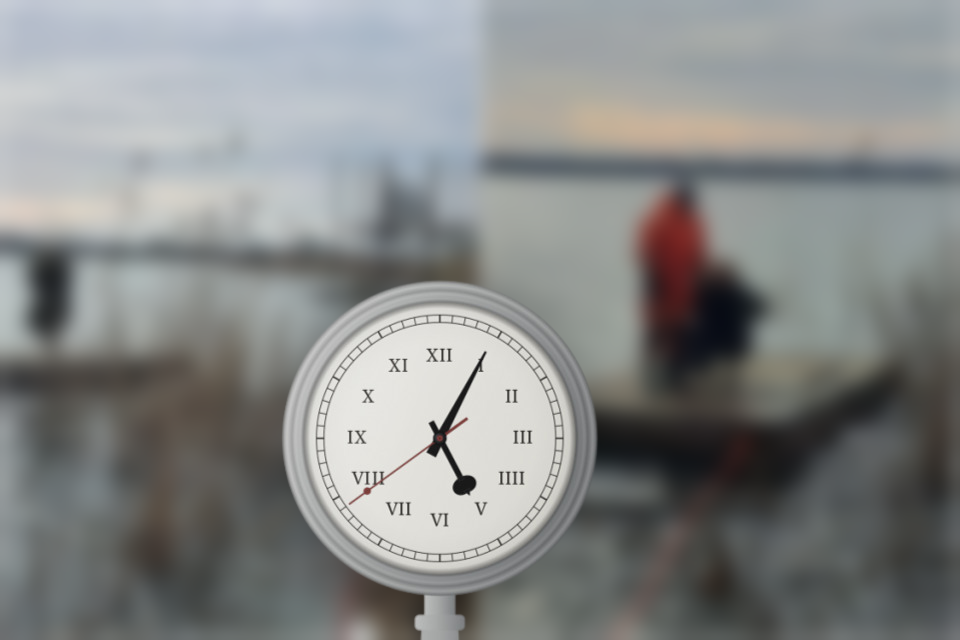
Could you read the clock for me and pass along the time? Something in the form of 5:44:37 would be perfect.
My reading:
5:04:39
